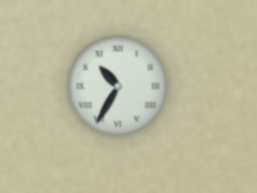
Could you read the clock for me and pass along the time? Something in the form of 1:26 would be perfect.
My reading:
10:35
